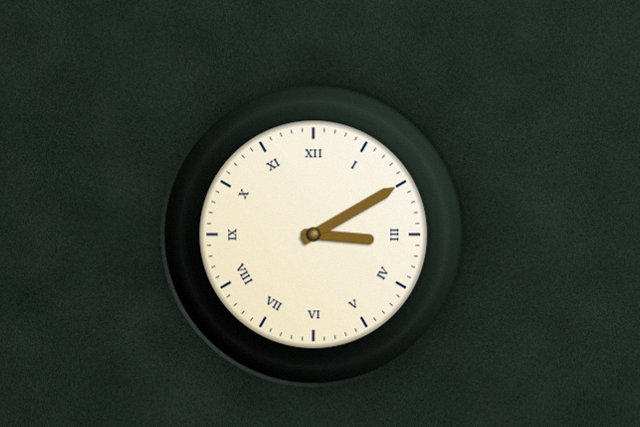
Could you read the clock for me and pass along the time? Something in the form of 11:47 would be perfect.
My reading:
3:10
